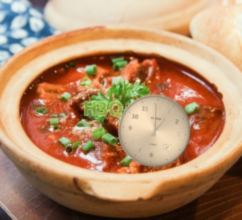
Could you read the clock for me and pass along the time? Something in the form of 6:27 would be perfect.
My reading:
12:59
